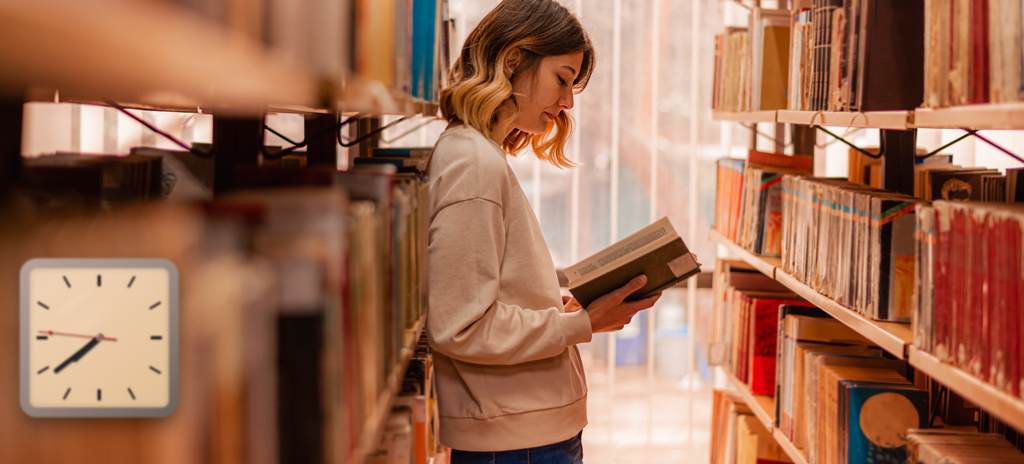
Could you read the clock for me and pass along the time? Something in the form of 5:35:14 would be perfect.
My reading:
7:38:46
